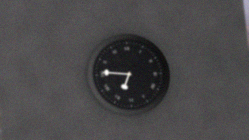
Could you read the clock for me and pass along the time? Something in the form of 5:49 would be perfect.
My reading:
6:46
